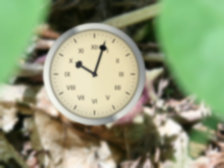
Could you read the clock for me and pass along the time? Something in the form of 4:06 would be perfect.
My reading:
10:03
